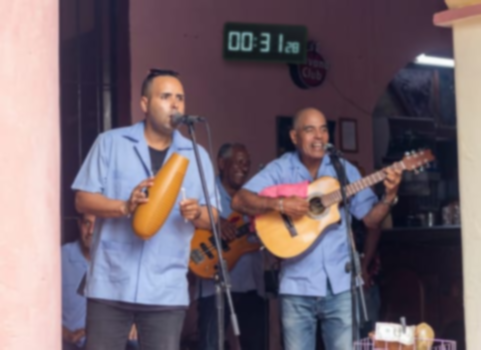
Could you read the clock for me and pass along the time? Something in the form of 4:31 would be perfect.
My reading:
0:31
